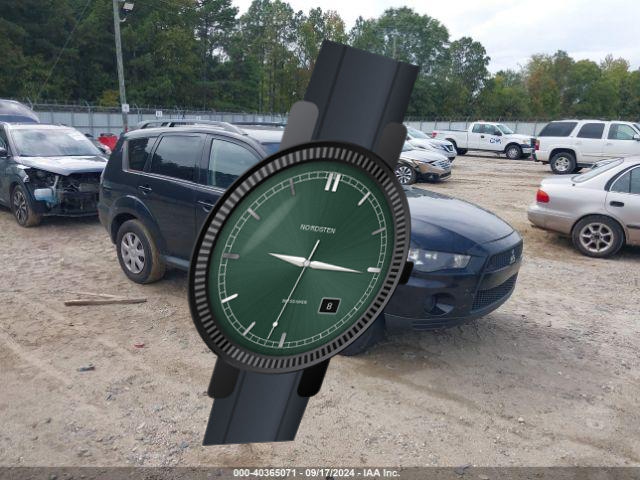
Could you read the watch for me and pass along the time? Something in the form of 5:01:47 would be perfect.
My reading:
9:15:32
